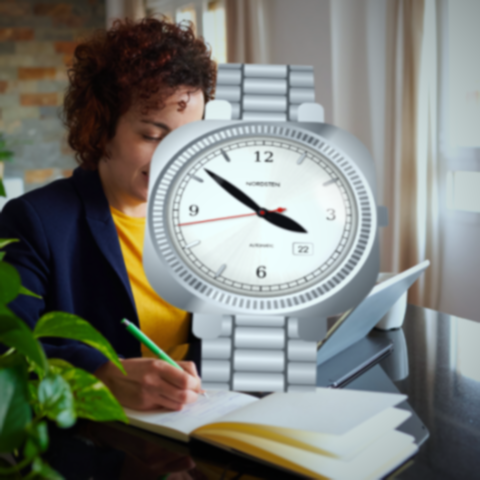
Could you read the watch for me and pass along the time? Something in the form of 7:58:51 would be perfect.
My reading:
3:51:43
